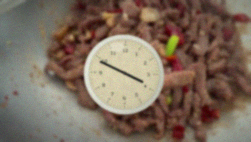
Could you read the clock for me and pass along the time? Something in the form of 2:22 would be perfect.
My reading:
3:49
